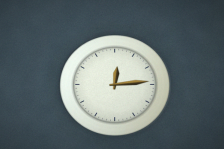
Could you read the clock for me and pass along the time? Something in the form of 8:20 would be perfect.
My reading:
12:14
